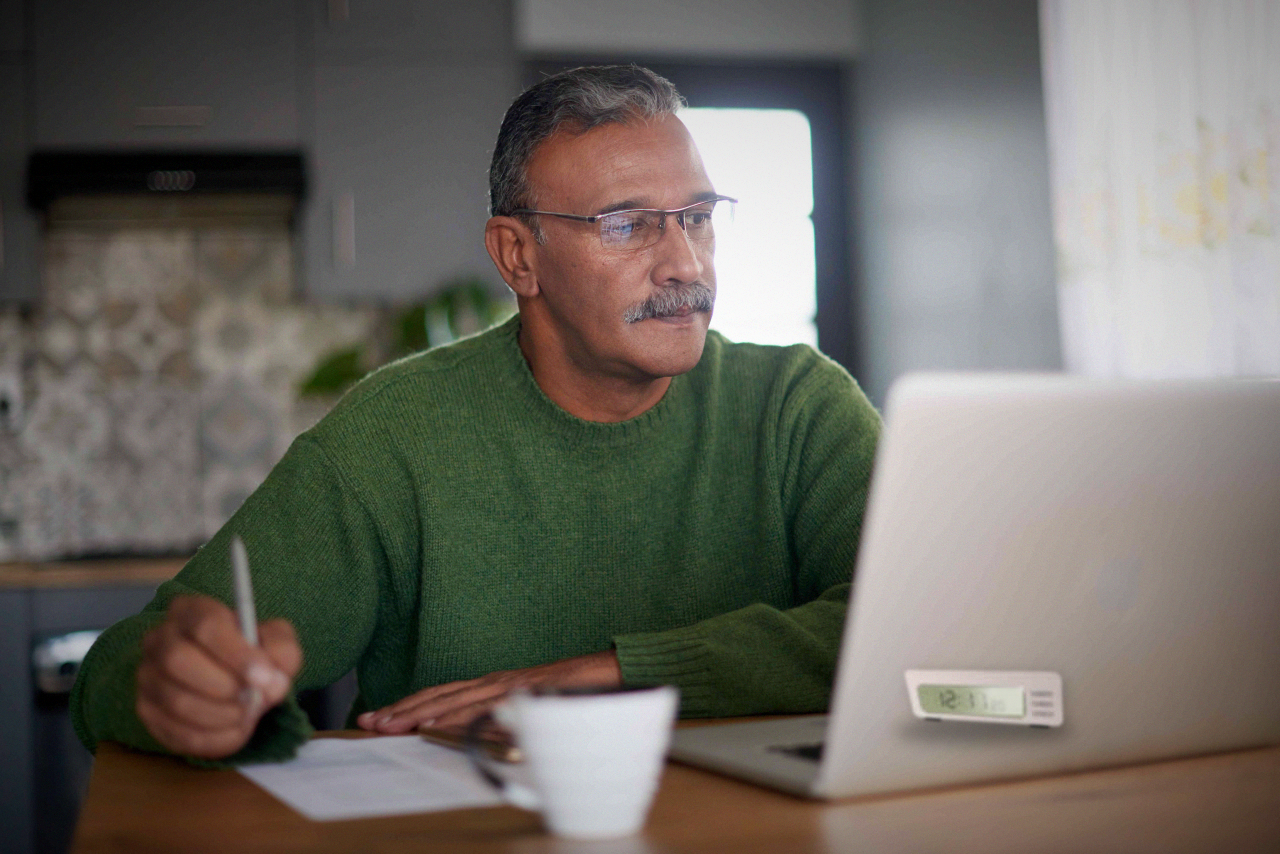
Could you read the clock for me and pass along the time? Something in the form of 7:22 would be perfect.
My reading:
12:11
